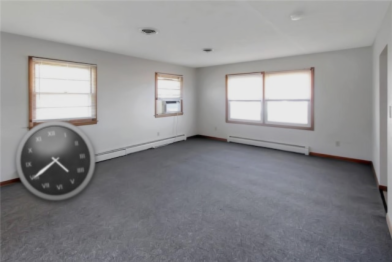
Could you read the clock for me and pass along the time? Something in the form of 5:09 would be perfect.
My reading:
4:40
